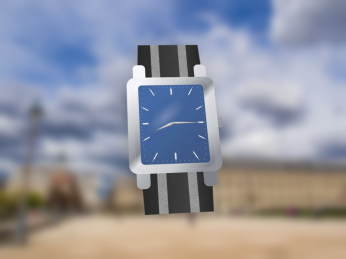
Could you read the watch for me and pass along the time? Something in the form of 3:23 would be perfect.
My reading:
8:15
